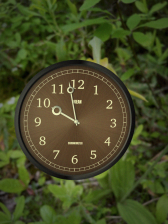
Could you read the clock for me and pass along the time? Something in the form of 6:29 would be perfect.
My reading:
9:58
